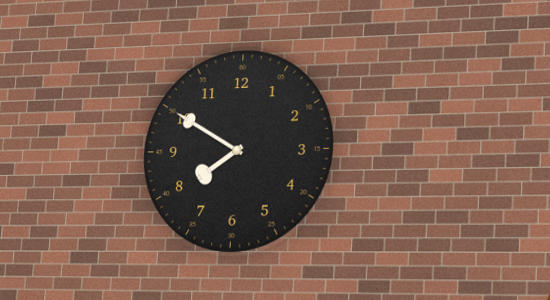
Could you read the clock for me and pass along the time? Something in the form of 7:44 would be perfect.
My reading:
7:50
